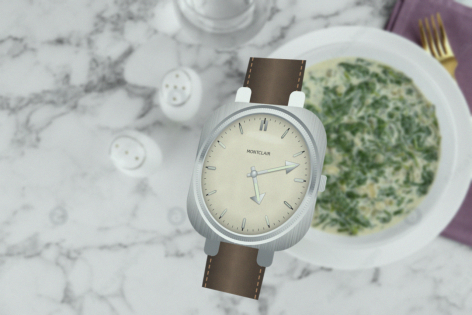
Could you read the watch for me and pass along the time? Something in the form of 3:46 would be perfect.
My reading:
5:12
